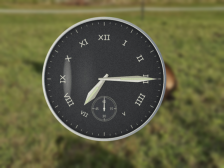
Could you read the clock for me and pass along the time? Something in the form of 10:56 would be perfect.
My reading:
7:15
